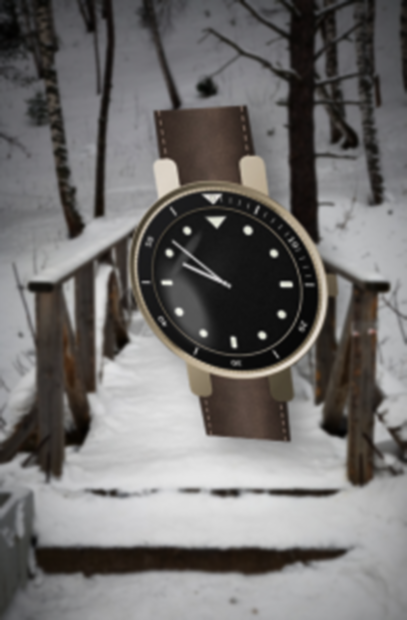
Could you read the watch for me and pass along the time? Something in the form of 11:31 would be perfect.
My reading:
9:52
